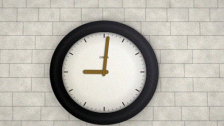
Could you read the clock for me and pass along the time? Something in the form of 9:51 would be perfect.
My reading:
9:01
